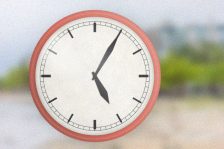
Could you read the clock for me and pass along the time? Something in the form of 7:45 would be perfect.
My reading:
5:05
